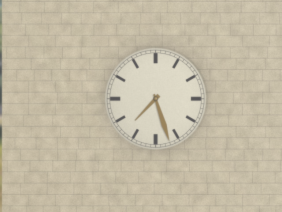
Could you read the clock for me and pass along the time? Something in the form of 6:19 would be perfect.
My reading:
7:27
